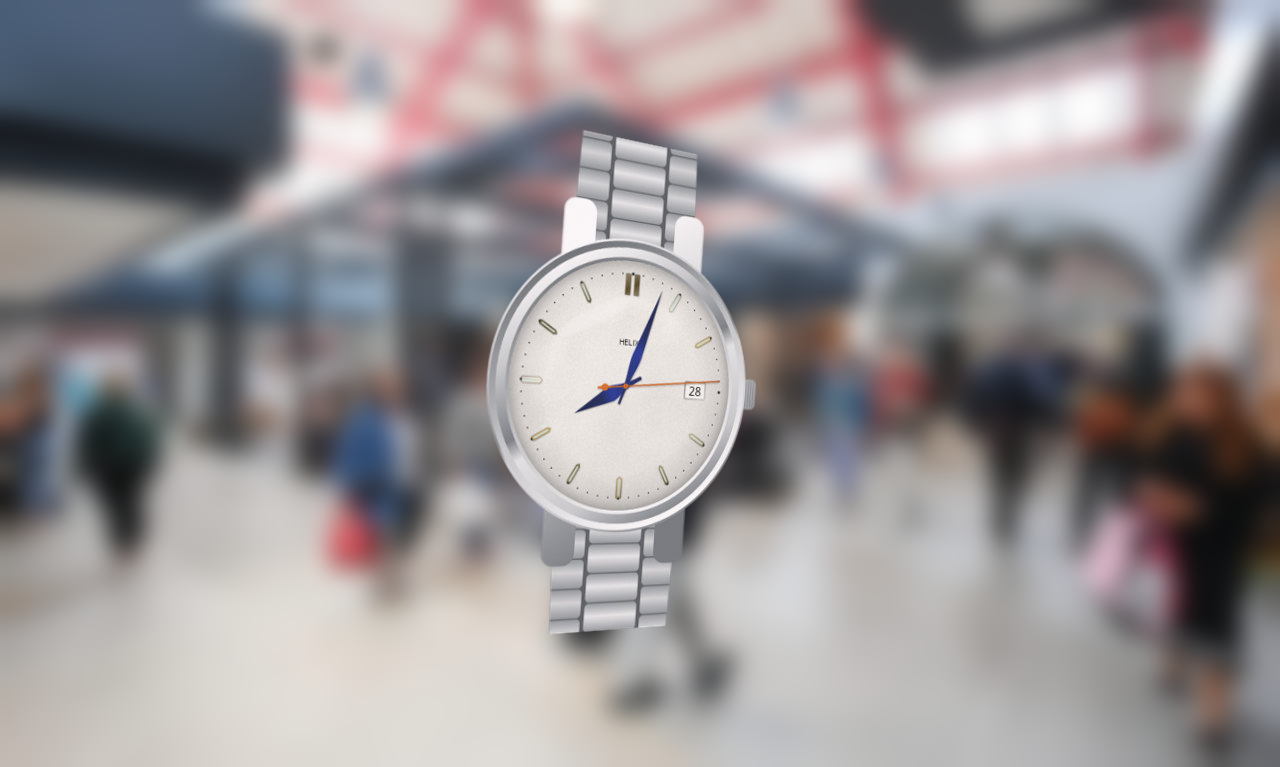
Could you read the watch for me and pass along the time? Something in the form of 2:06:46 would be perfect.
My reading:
8:03:14
